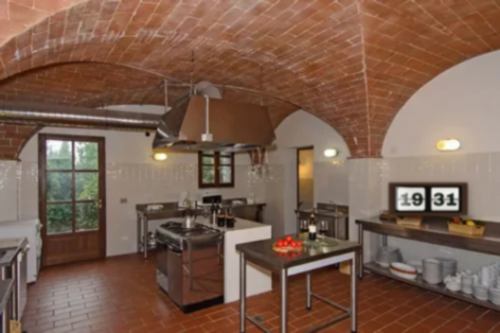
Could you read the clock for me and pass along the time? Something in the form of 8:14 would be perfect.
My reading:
19:31
